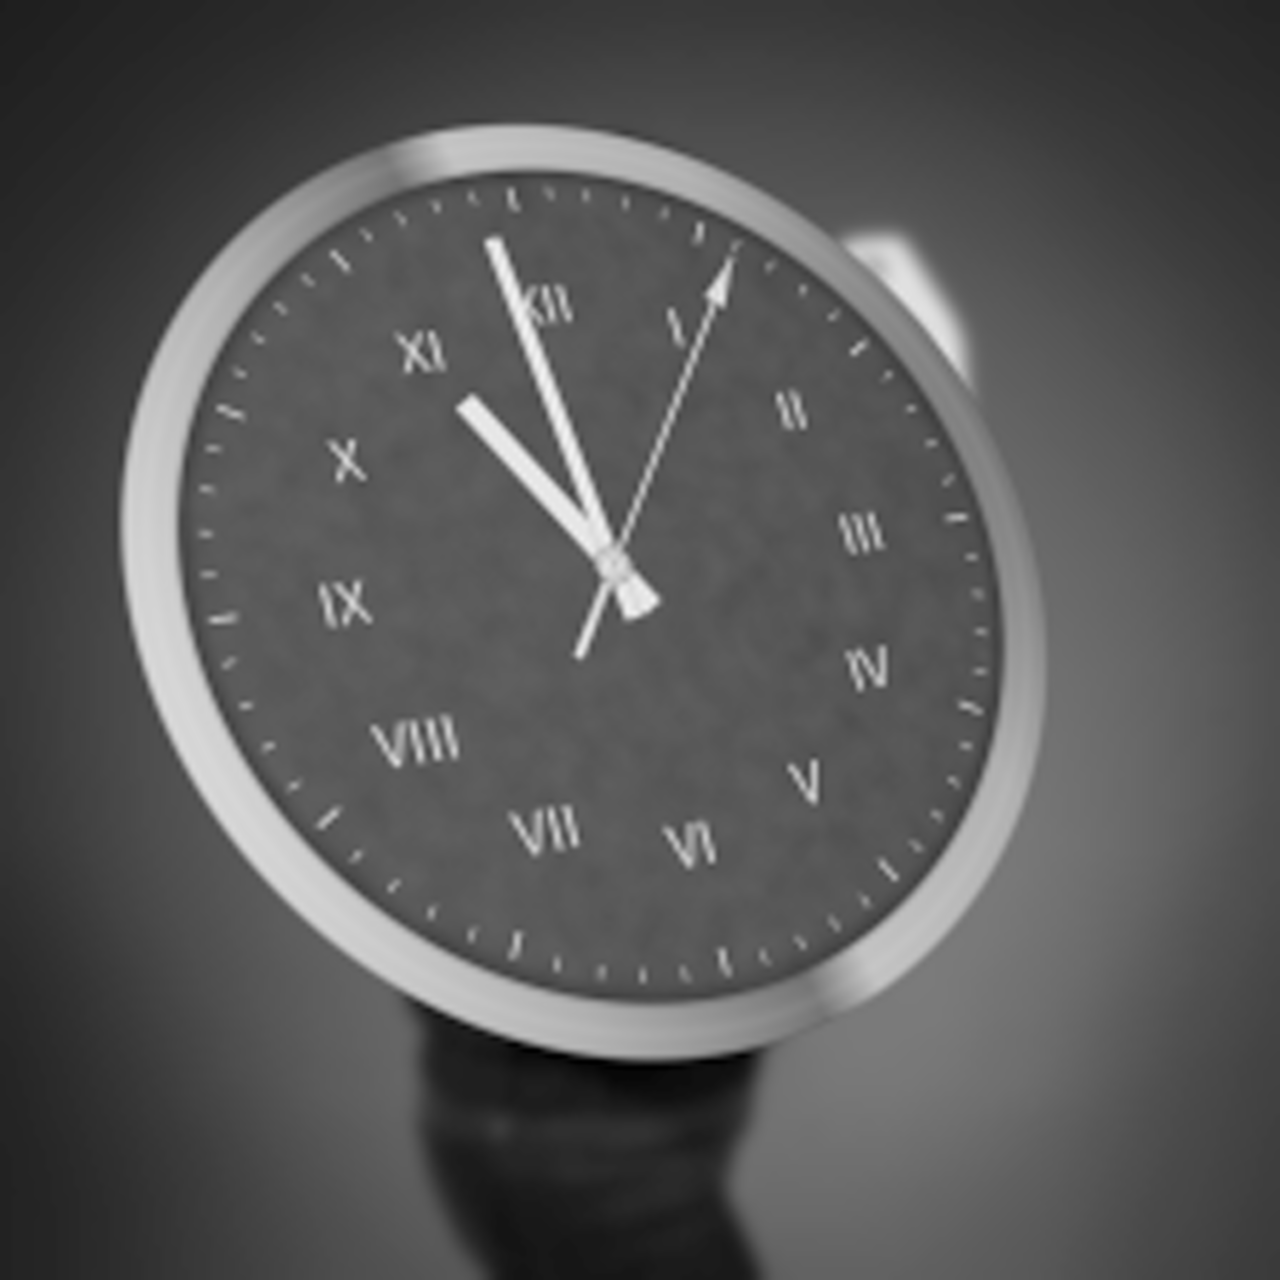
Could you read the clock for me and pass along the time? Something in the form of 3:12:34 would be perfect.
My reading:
10:59:06
